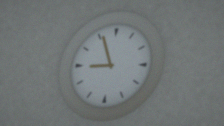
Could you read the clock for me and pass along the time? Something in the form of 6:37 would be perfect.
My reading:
8:56
